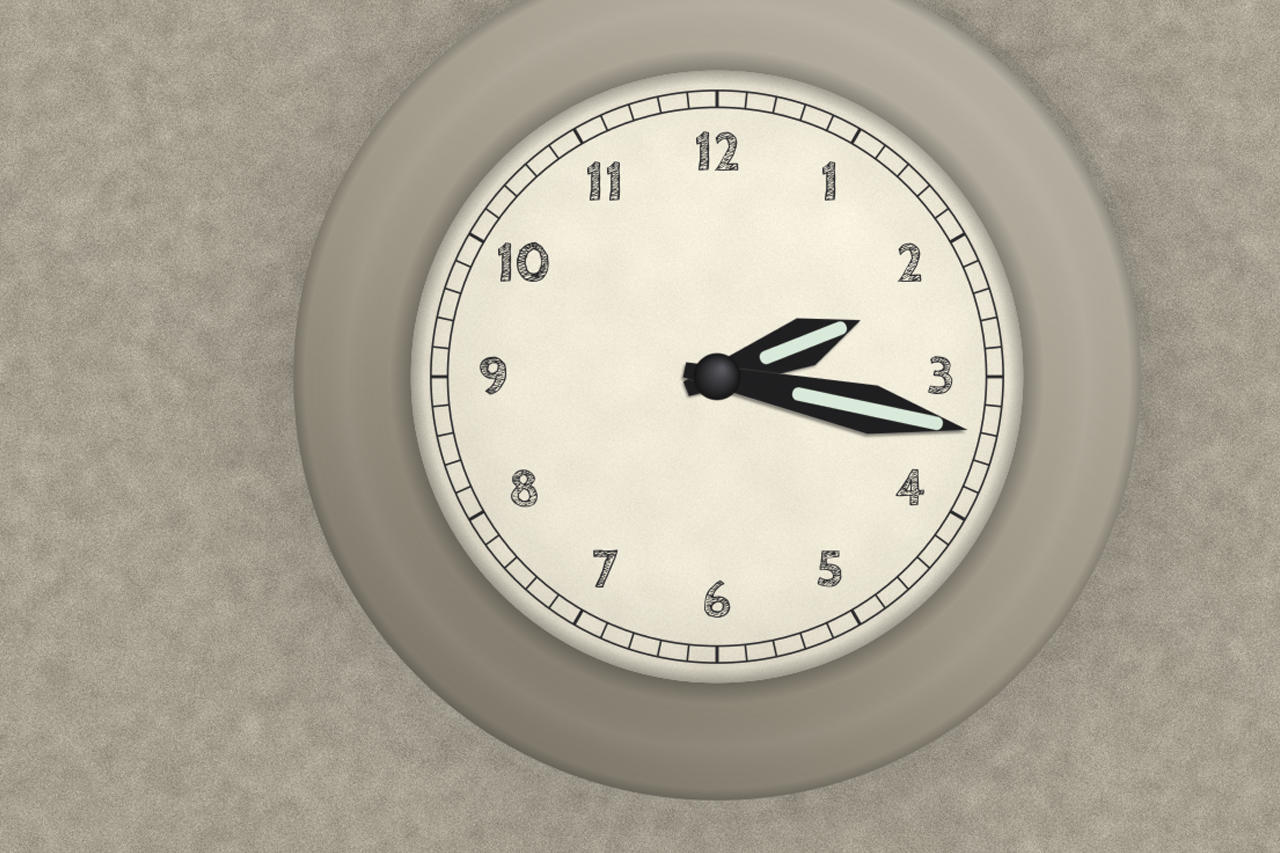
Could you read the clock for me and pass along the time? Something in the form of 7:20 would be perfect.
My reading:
2:17
